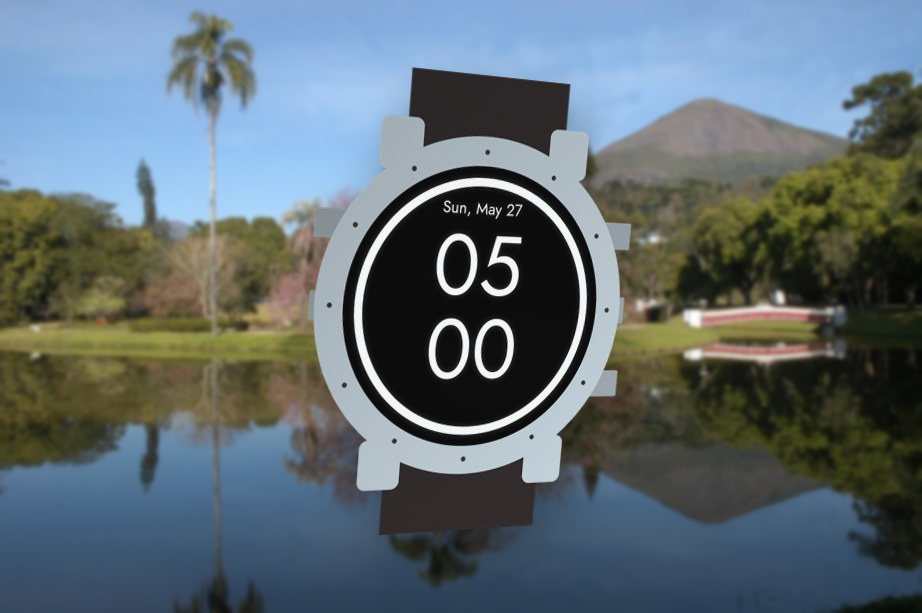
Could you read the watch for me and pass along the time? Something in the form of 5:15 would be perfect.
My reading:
5:00
